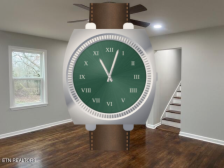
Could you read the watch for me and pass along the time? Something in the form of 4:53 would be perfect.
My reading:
11:03
